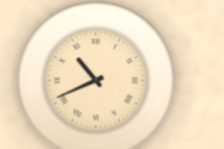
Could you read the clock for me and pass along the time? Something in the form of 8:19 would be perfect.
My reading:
10:41
